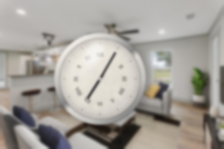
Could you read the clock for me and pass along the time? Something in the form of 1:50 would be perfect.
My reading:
7:05
